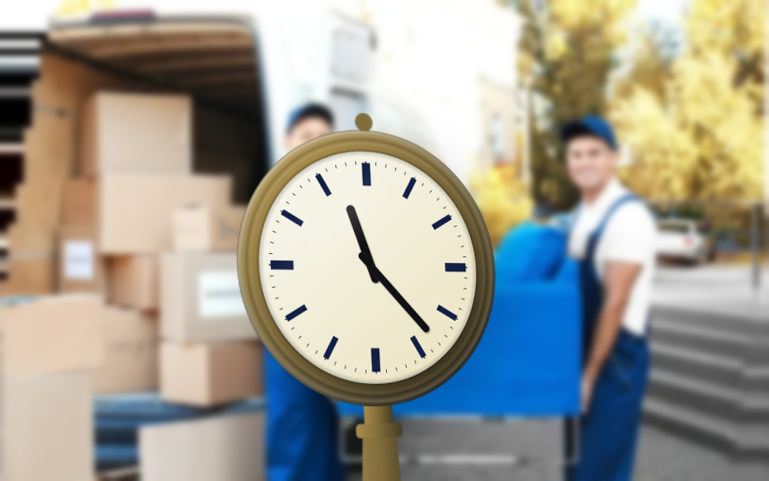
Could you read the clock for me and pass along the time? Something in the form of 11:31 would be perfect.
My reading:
11:23
